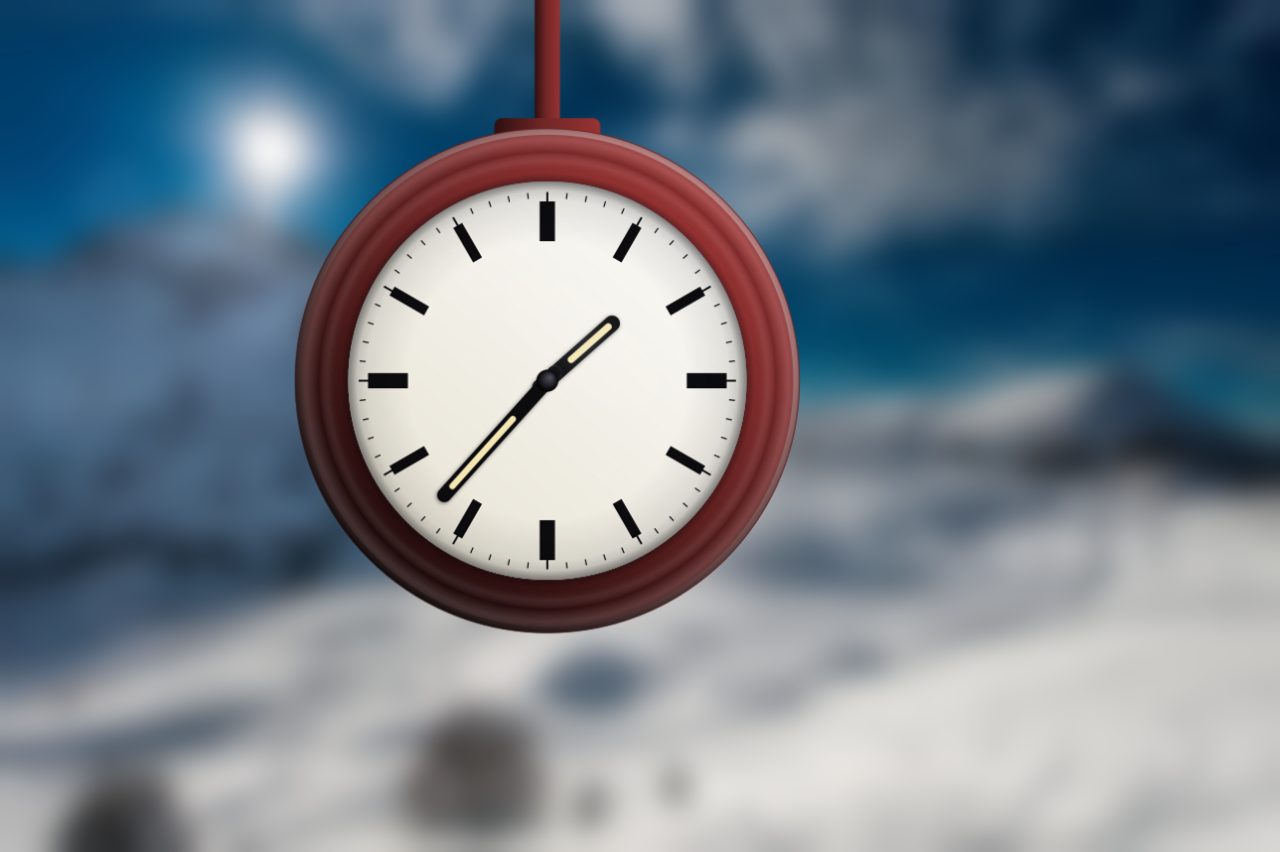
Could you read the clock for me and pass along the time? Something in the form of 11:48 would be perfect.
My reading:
1:37
